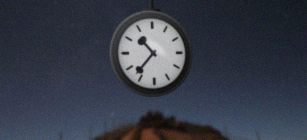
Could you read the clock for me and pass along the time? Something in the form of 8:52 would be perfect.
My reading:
10:37
